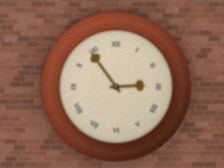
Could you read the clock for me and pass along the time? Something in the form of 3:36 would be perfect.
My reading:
2:54
